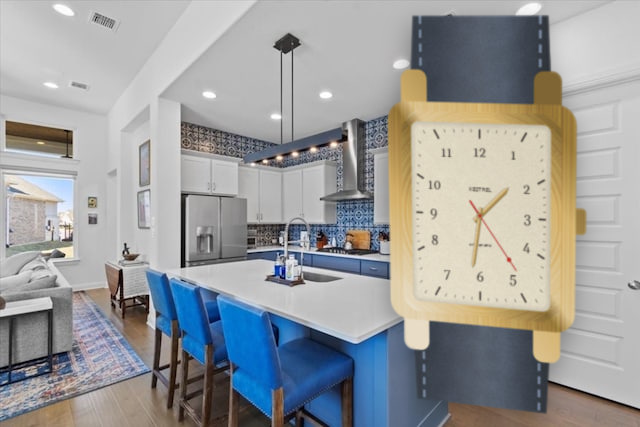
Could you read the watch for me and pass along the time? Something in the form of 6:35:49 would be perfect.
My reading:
1:31:24
